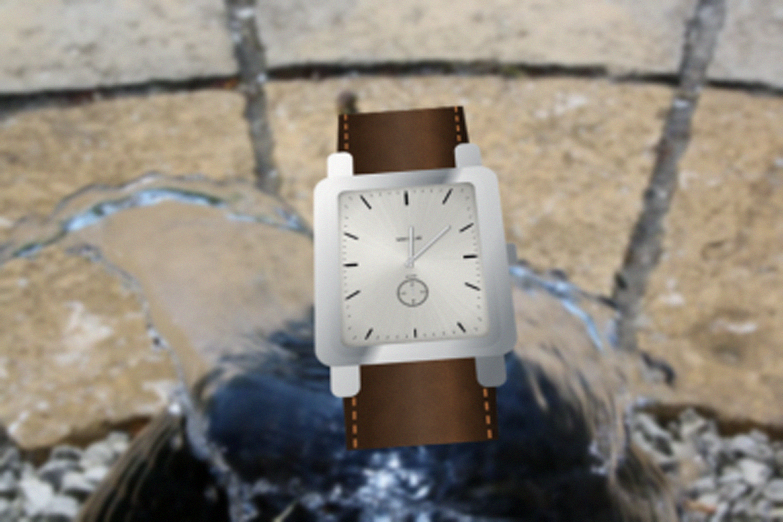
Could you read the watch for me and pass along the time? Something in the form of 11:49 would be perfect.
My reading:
12:08
